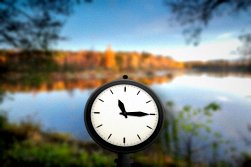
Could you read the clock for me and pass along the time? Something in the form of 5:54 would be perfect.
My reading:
11:15
